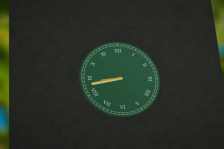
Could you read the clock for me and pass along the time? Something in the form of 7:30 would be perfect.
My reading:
8:43
